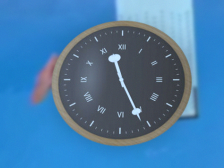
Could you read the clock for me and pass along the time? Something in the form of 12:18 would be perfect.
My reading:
11:26
